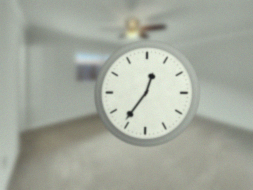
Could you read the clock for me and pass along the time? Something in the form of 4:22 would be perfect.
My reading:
12:36
